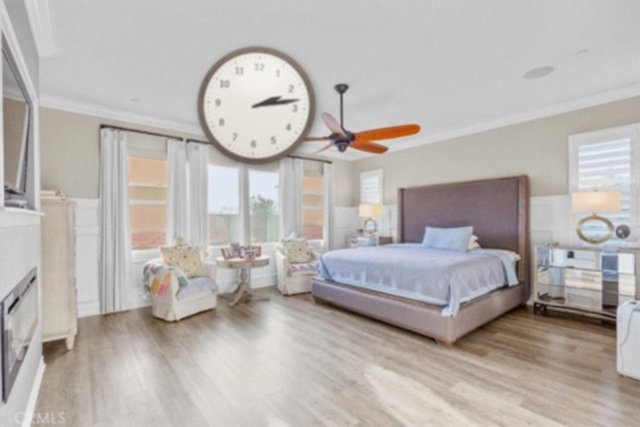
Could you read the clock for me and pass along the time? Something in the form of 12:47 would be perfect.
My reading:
2:13
